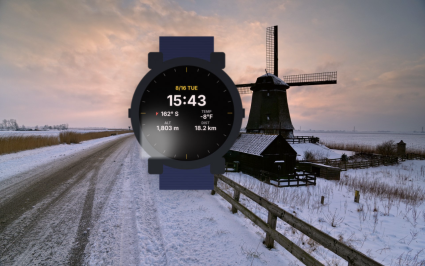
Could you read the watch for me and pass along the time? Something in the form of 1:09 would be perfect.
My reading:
15:43
